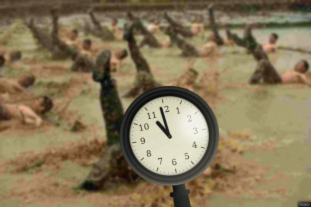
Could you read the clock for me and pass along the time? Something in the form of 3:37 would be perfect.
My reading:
10:59
